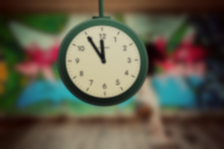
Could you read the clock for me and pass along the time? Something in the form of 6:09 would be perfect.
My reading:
11:55
